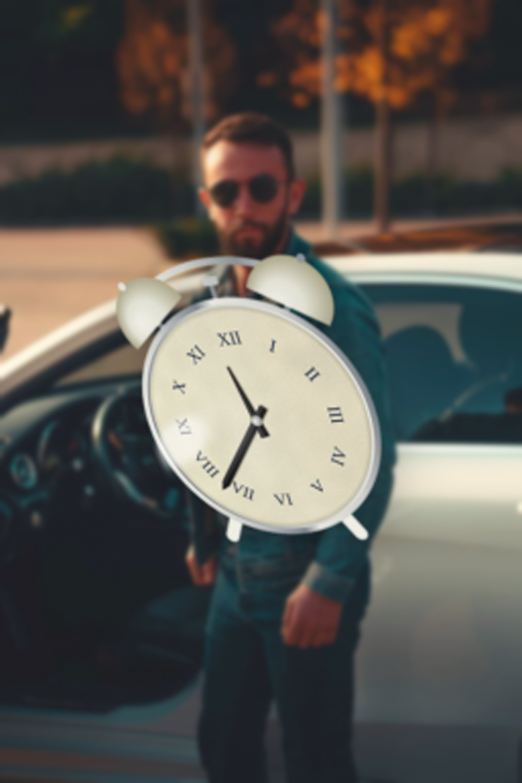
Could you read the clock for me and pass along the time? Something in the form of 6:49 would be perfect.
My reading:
11:37
